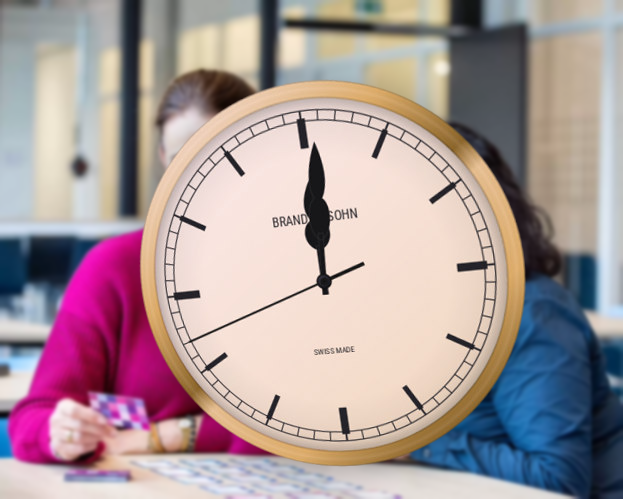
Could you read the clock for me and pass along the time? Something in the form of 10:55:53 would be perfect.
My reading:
12:00:42
